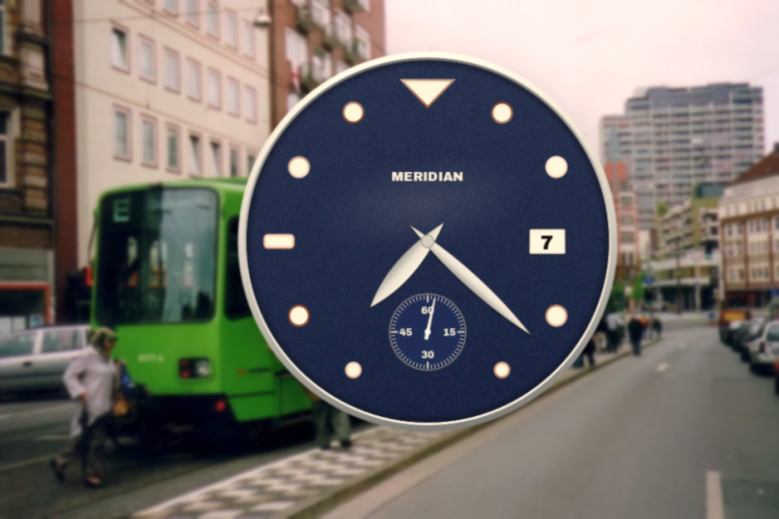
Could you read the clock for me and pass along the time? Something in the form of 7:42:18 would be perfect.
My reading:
7:22:02
